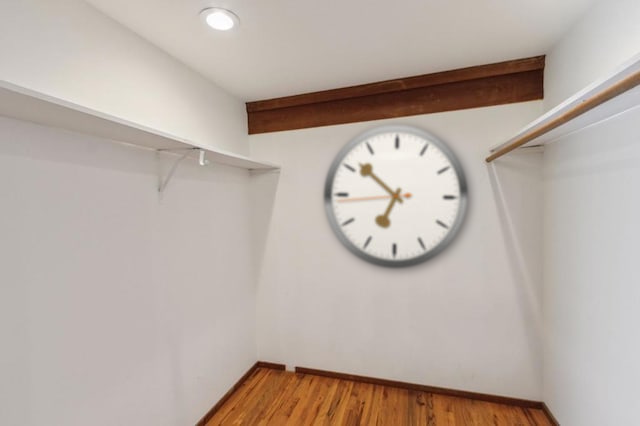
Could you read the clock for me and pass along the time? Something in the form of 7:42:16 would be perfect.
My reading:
6:51:44
